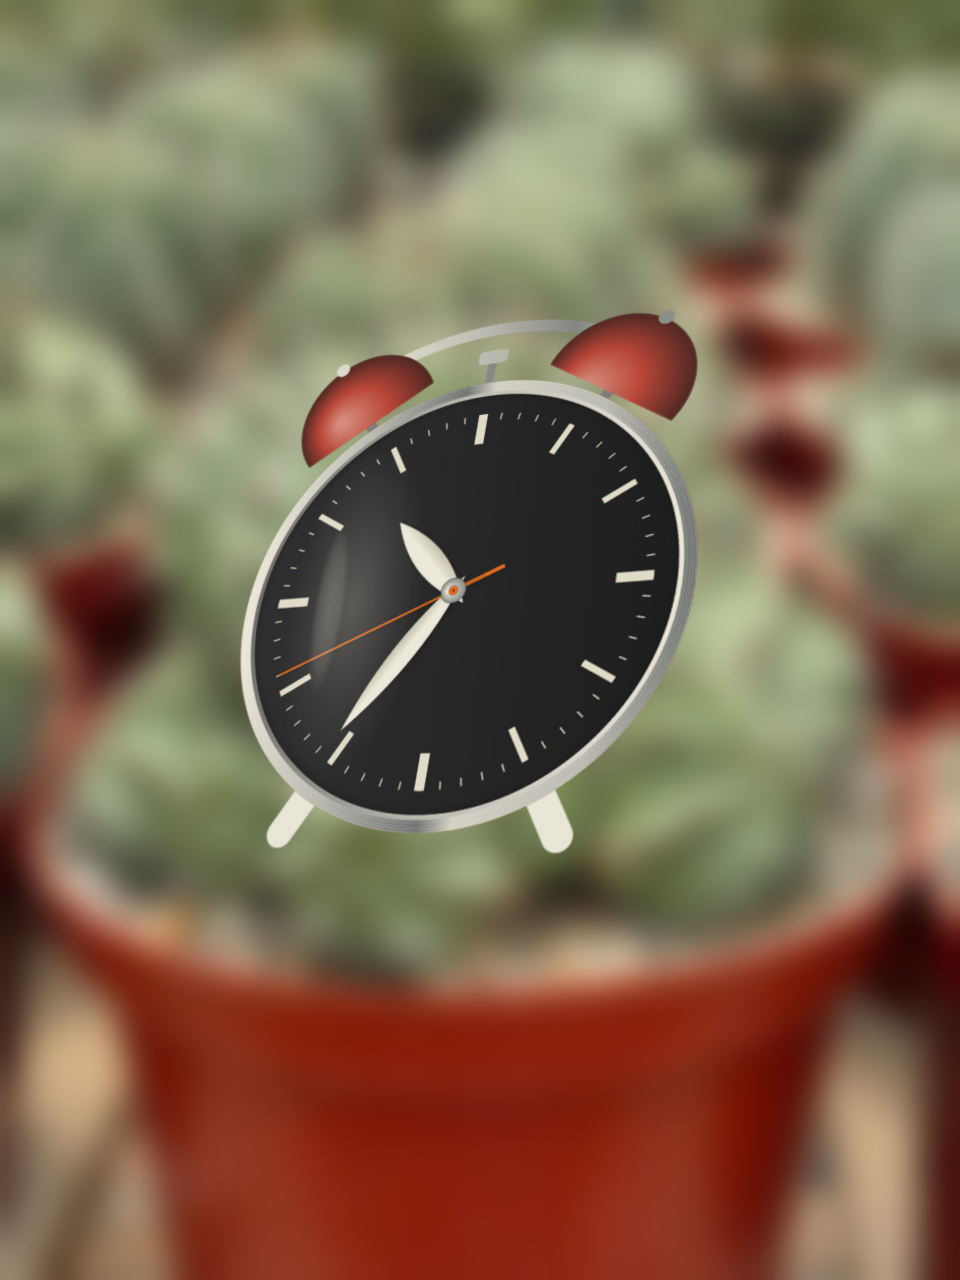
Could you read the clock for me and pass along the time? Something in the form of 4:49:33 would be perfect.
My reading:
10:35:41
